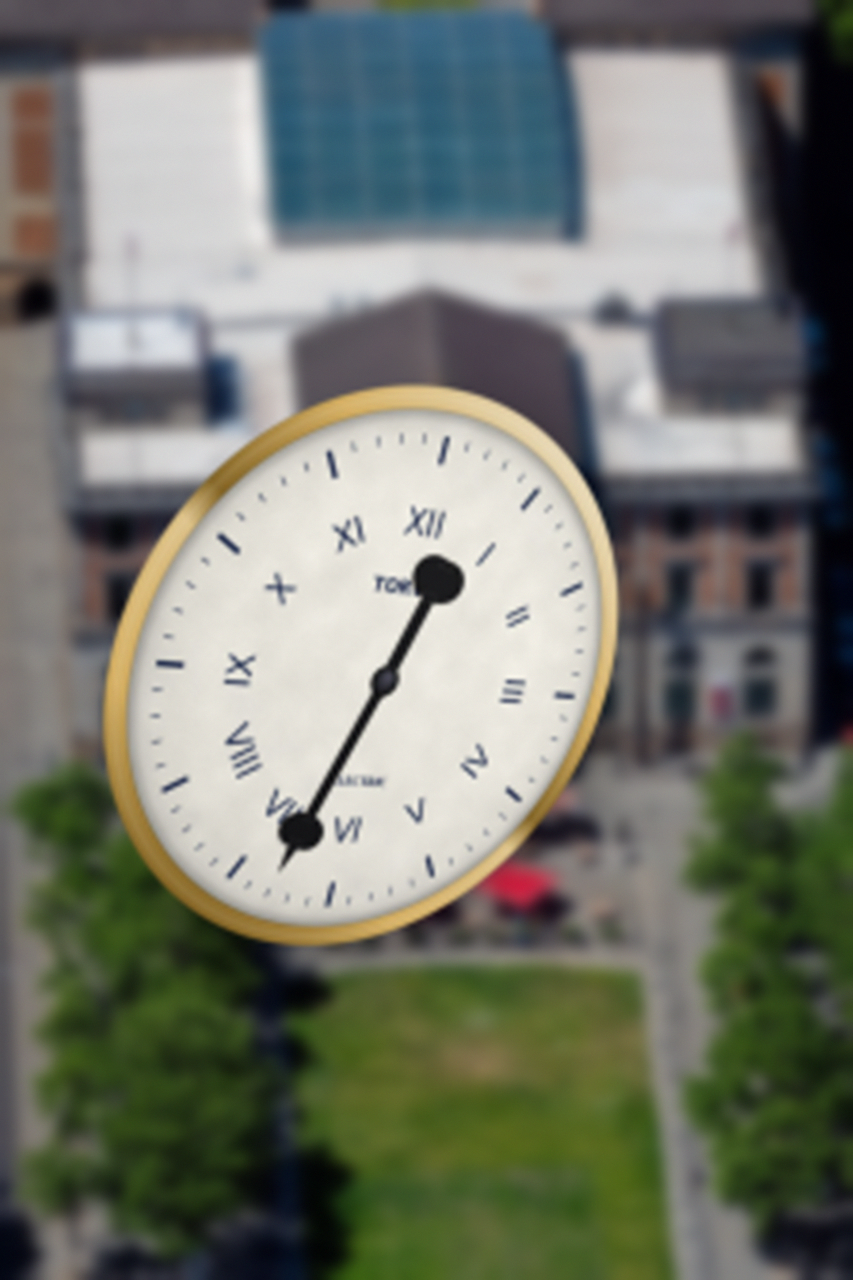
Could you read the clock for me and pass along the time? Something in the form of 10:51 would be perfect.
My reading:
12:33
